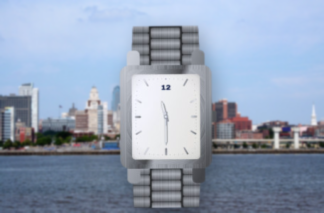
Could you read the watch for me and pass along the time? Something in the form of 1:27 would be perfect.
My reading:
11:30
